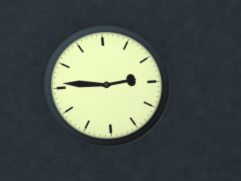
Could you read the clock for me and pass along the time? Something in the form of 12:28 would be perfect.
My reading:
2:46
